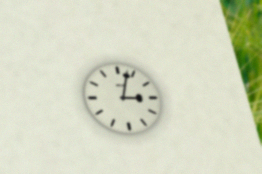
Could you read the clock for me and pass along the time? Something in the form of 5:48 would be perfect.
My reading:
3:03
